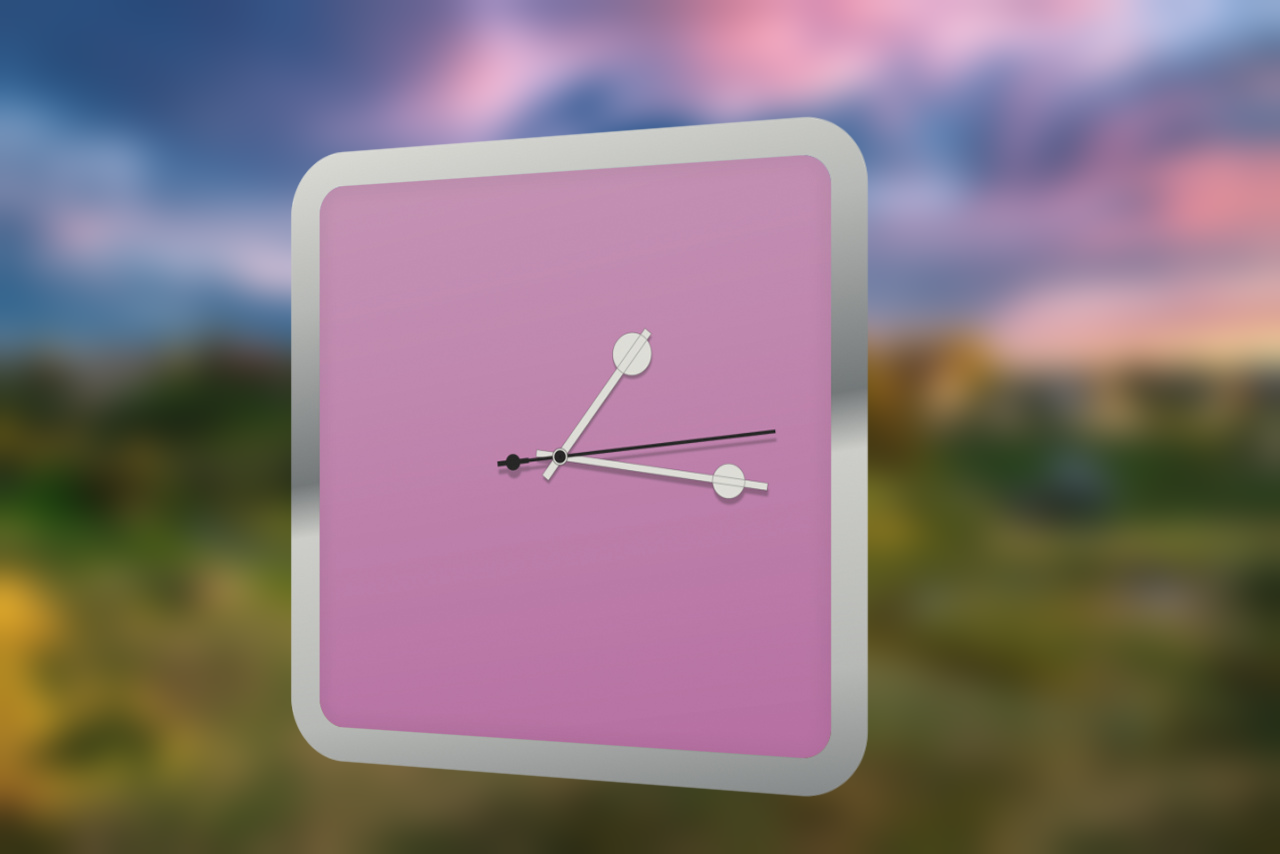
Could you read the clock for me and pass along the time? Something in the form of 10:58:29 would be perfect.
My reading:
1:16:14
